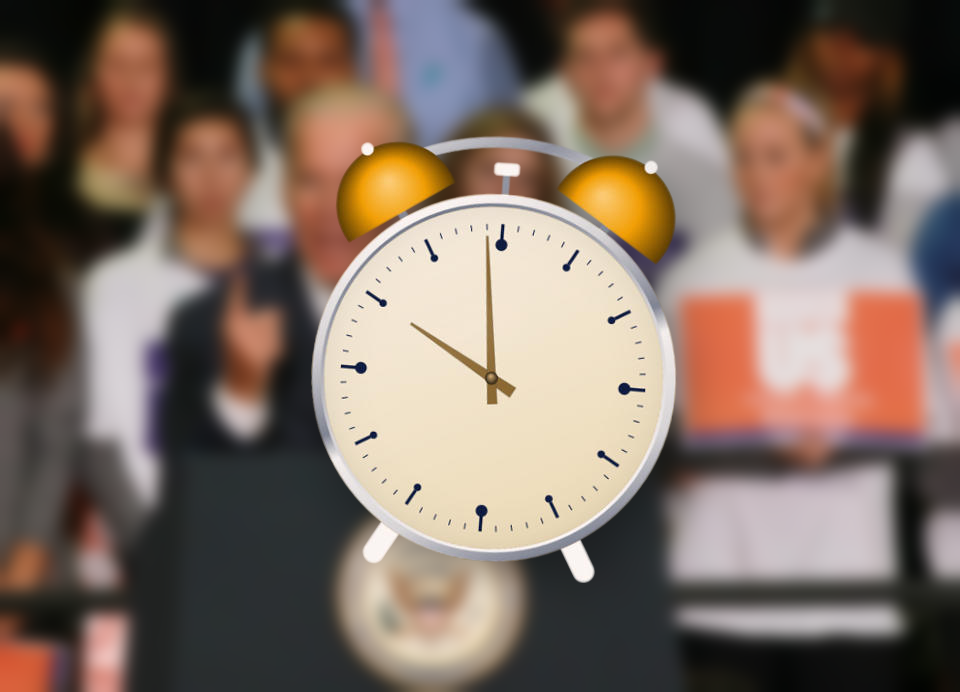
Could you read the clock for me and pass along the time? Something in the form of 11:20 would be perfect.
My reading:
9:59
